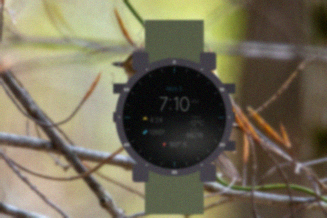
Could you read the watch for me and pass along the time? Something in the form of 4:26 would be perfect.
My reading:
7:10
